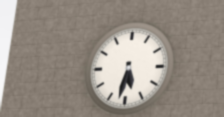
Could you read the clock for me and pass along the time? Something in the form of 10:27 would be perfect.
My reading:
5:32
